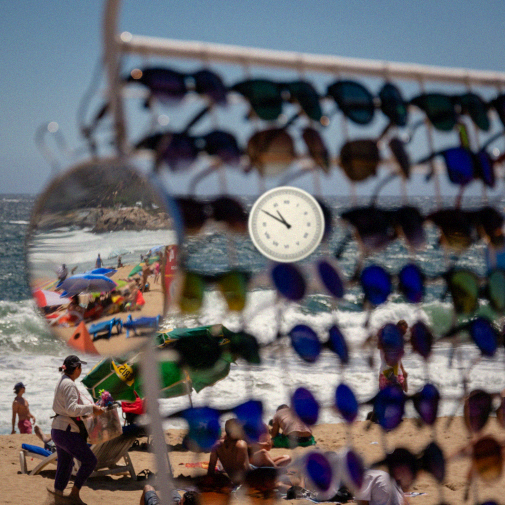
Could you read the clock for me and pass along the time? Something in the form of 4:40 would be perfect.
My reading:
10:50
